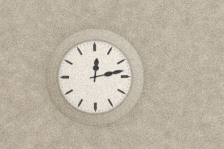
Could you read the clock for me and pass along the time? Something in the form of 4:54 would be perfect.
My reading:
12:13
